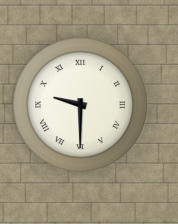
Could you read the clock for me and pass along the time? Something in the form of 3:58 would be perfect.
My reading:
9:30
